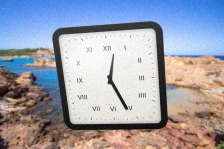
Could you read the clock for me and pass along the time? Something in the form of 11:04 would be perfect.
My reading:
12:26
